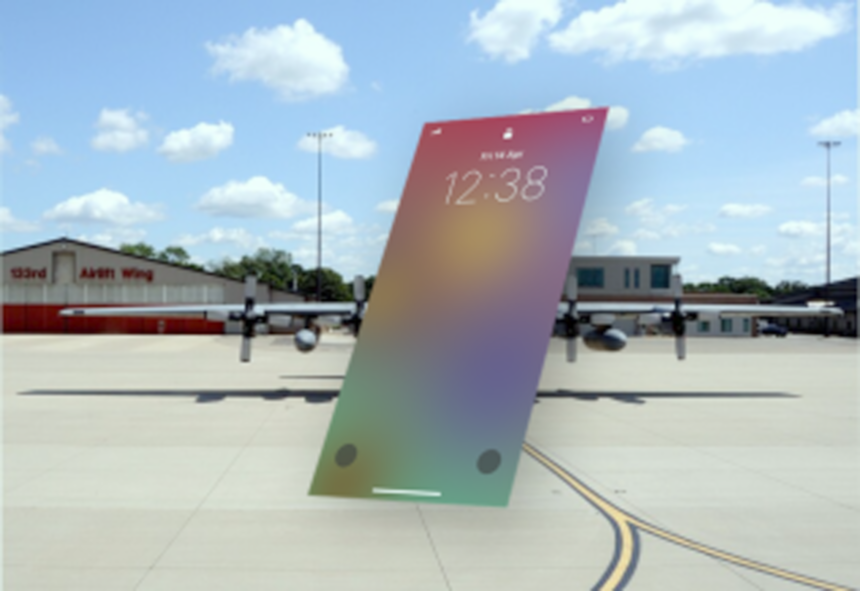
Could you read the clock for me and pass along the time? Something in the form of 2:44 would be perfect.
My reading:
12:38
